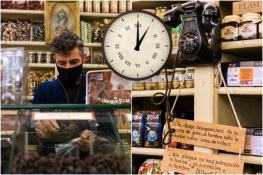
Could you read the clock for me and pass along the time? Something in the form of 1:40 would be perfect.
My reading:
1:00
